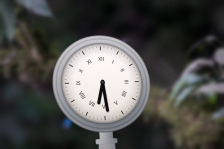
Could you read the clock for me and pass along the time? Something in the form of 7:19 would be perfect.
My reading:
6:29
